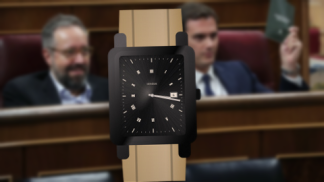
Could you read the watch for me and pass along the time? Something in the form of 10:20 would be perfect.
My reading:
3:17
